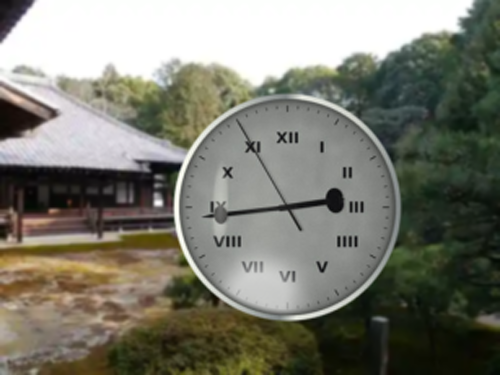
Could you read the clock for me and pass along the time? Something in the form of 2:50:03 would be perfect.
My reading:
2:43:55
